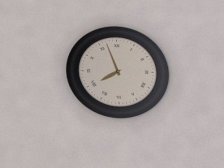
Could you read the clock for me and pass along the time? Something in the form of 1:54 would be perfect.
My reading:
7:57
